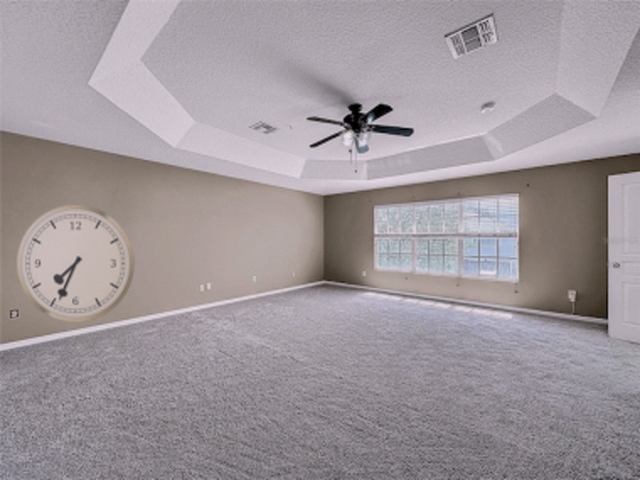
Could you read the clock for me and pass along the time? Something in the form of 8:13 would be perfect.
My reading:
7:34
